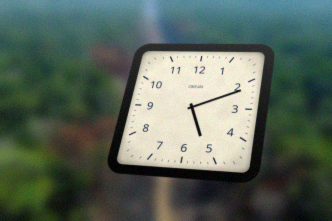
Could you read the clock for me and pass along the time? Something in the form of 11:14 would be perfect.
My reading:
5:11
